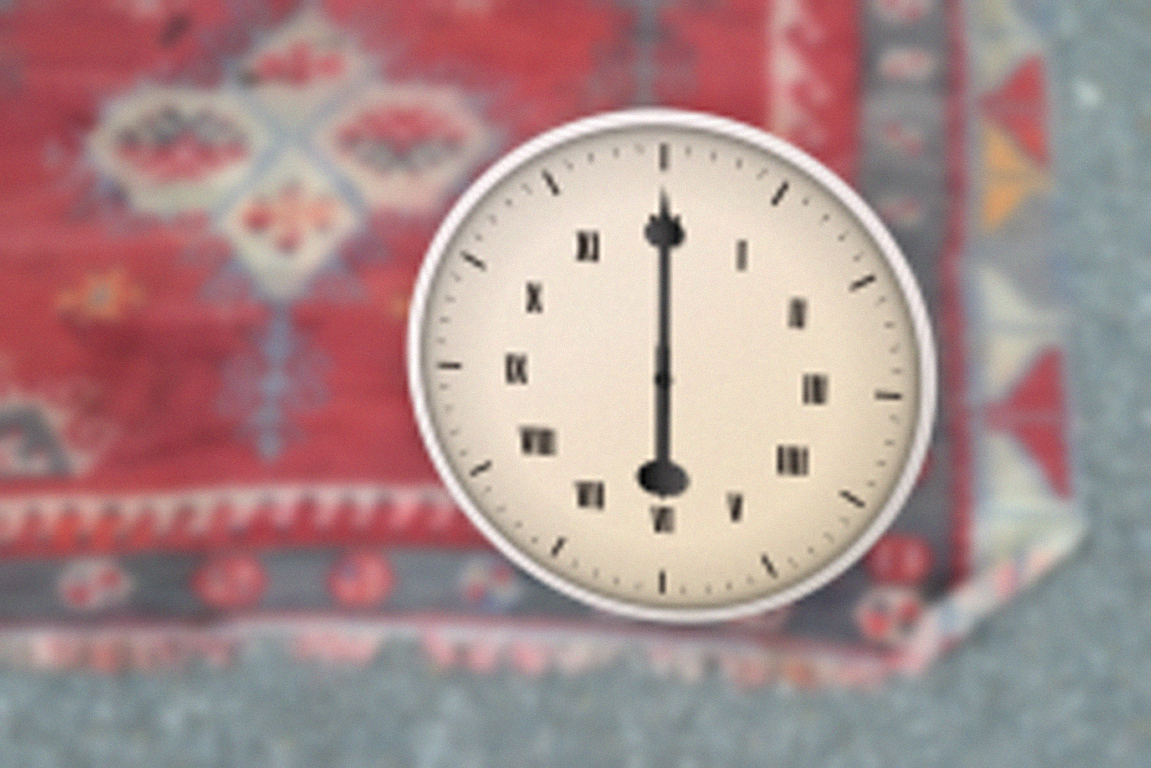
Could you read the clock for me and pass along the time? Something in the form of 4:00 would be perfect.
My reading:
6:00
